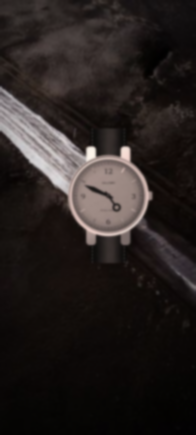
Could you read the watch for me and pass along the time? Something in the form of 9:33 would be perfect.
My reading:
4:49
